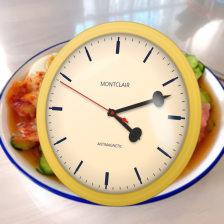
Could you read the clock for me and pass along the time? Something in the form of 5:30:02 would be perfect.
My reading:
4:11:49
